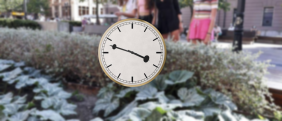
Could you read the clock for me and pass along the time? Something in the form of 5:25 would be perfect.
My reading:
3:48
